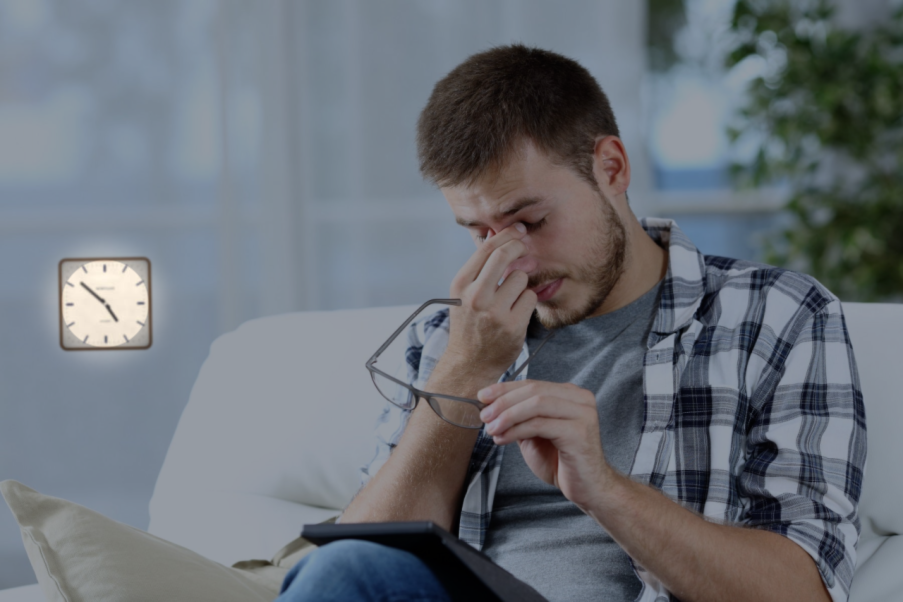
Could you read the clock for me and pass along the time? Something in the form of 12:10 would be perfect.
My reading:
4:52
